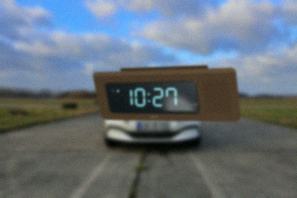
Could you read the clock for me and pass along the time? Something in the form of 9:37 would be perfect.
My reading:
10:27
